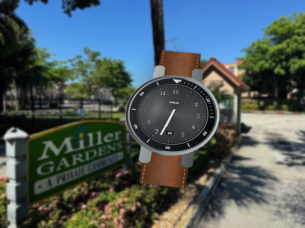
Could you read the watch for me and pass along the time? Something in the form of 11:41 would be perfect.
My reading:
6:33
